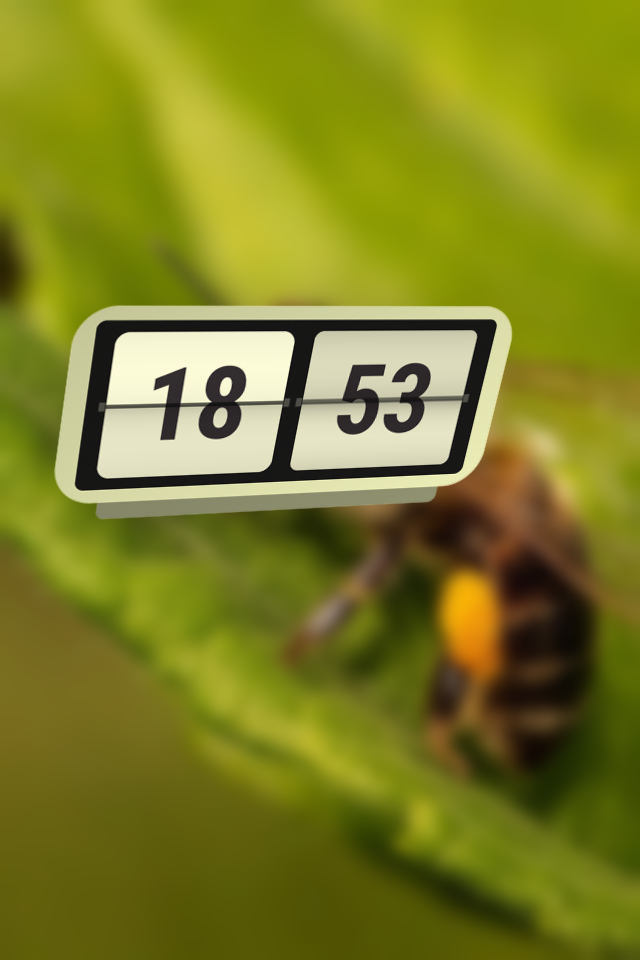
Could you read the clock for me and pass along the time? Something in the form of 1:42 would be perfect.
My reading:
18:53
